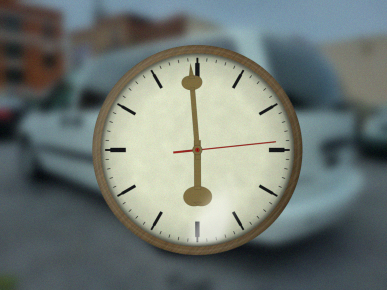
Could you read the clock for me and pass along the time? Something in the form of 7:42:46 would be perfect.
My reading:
5:59:14
